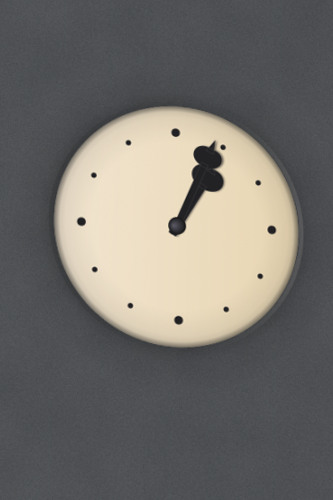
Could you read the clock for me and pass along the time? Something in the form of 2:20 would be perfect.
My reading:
1:04
